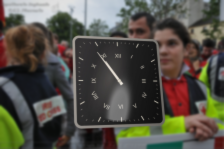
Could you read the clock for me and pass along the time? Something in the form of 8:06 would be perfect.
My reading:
10:54
